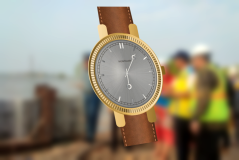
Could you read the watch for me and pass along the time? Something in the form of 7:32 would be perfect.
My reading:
6:06
